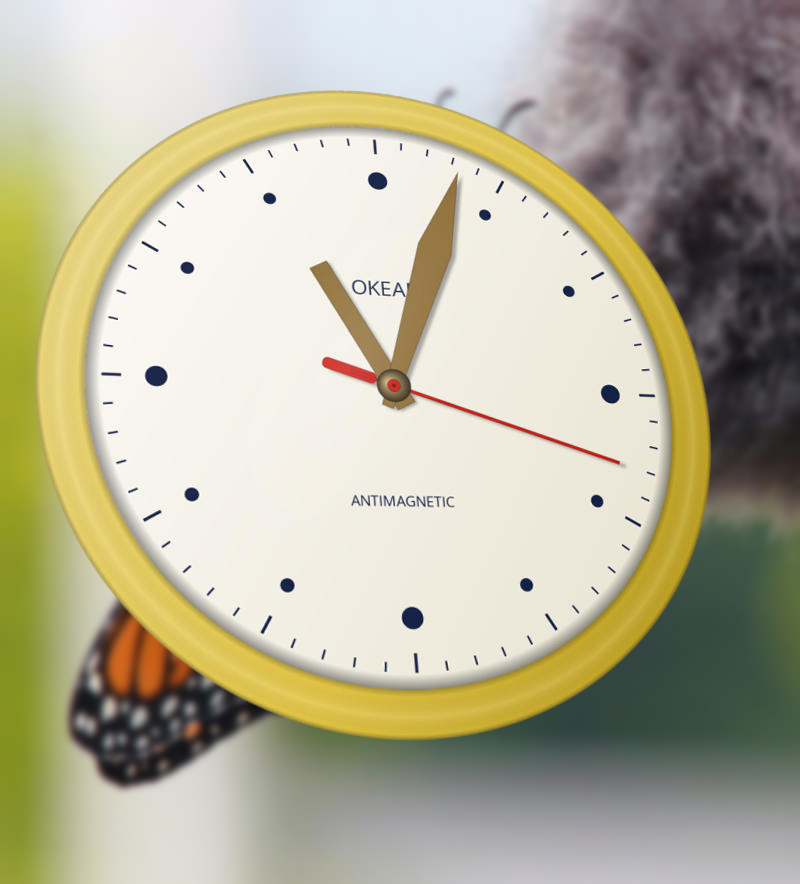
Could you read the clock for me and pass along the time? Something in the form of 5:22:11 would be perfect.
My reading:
11:03:18
